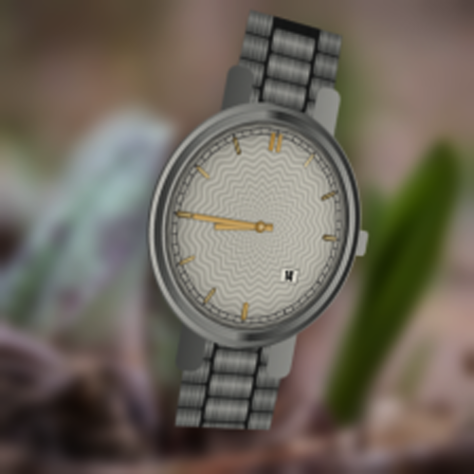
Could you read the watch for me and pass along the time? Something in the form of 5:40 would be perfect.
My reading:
8:45
